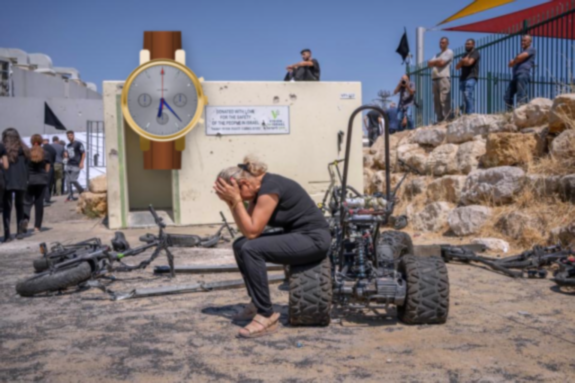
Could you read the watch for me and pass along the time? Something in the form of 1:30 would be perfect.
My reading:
6:23
